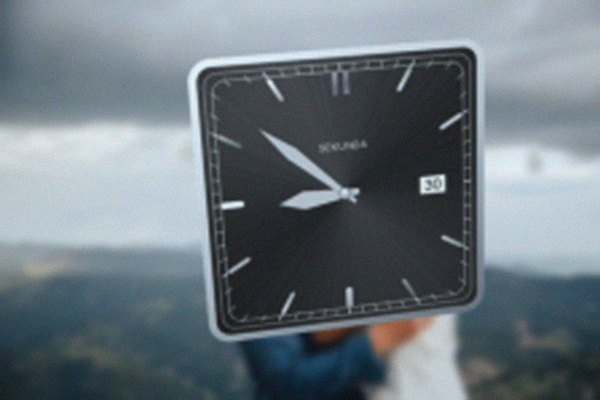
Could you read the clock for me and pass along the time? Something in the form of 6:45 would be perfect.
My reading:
8:52
